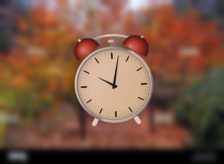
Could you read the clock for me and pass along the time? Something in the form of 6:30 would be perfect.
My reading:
10:02
